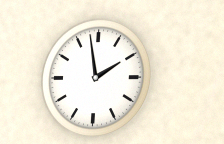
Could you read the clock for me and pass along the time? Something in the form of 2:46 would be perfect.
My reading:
1:58
